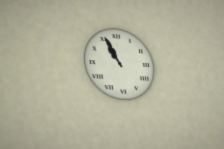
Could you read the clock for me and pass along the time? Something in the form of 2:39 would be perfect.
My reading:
10:56
